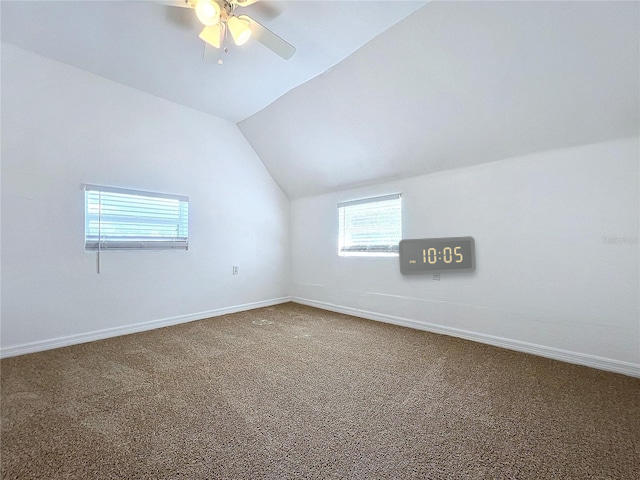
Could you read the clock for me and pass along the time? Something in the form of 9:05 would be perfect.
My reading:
10:05
